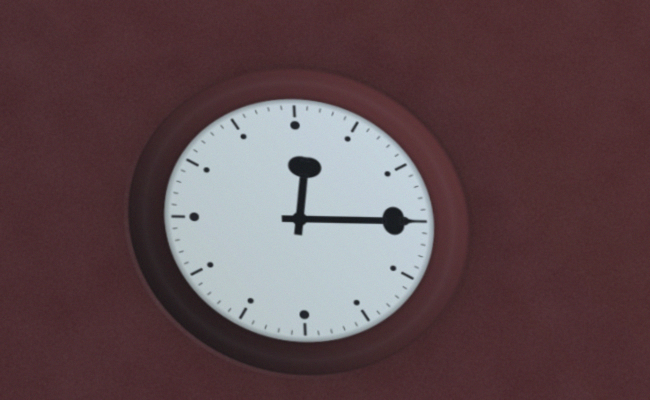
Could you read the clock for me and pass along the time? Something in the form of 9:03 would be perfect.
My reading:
12:15
